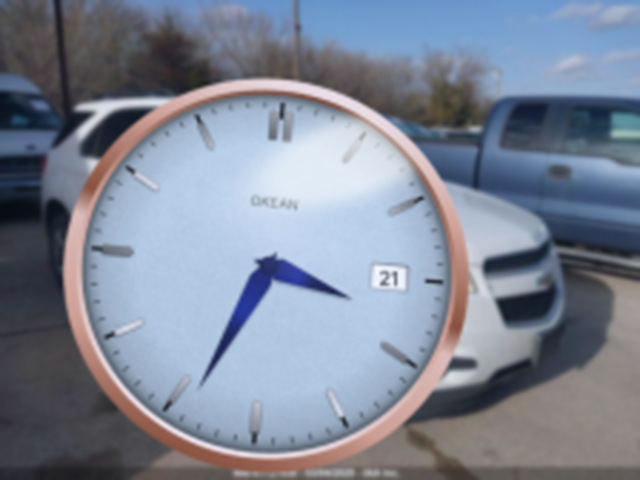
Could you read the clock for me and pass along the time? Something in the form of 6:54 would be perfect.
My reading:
3:34
